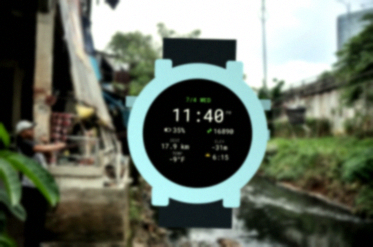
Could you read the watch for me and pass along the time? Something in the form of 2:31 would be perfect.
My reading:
11:40
